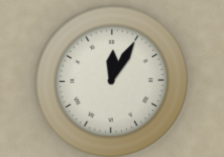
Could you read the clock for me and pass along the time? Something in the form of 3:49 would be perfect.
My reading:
12:05
